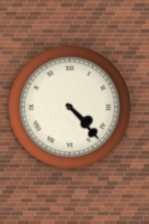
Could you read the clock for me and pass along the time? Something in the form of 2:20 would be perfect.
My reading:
4:23
